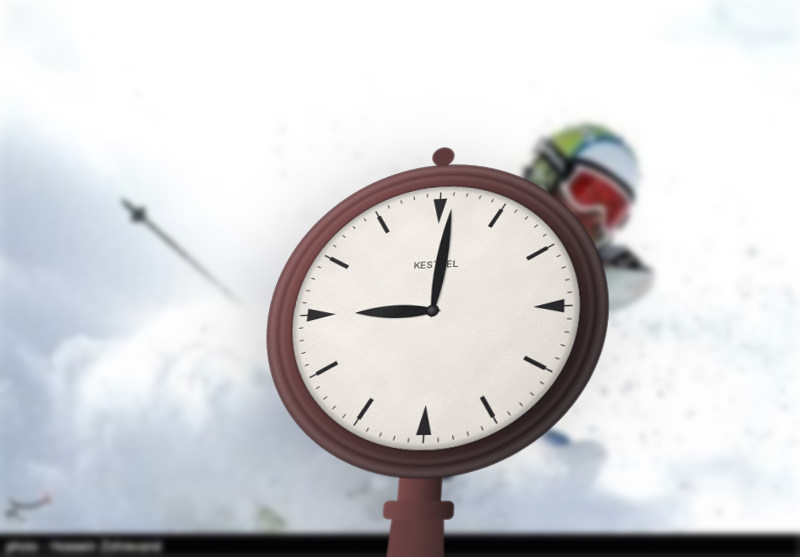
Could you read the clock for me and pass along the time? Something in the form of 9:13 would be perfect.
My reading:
9:01
